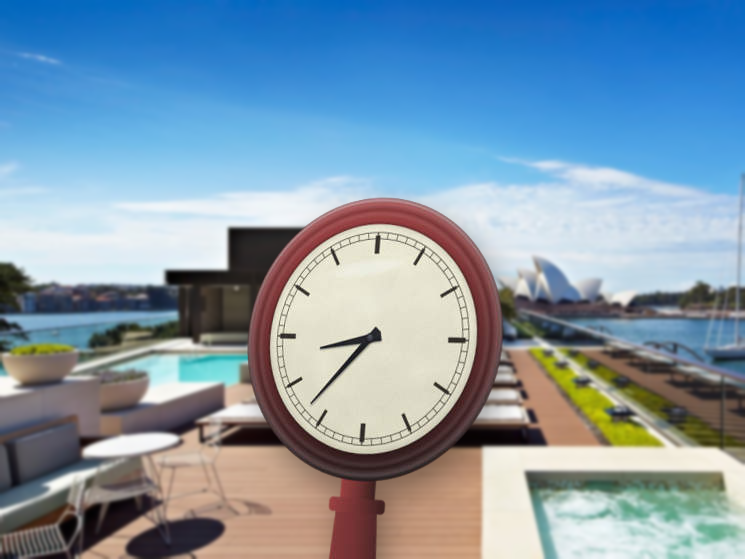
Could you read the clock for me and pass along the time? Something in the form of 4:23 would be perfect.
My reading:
8:37
